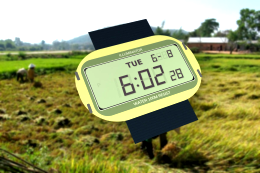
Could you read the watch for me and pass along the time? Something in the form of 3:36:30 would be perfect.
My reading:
6:02:28
